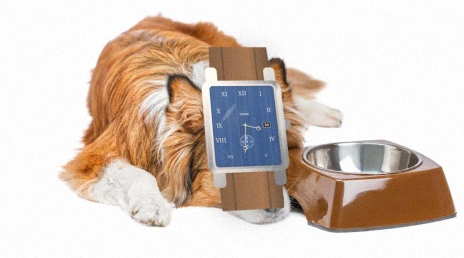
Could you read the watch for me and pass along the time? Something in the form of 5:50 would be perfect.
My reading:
3:31
